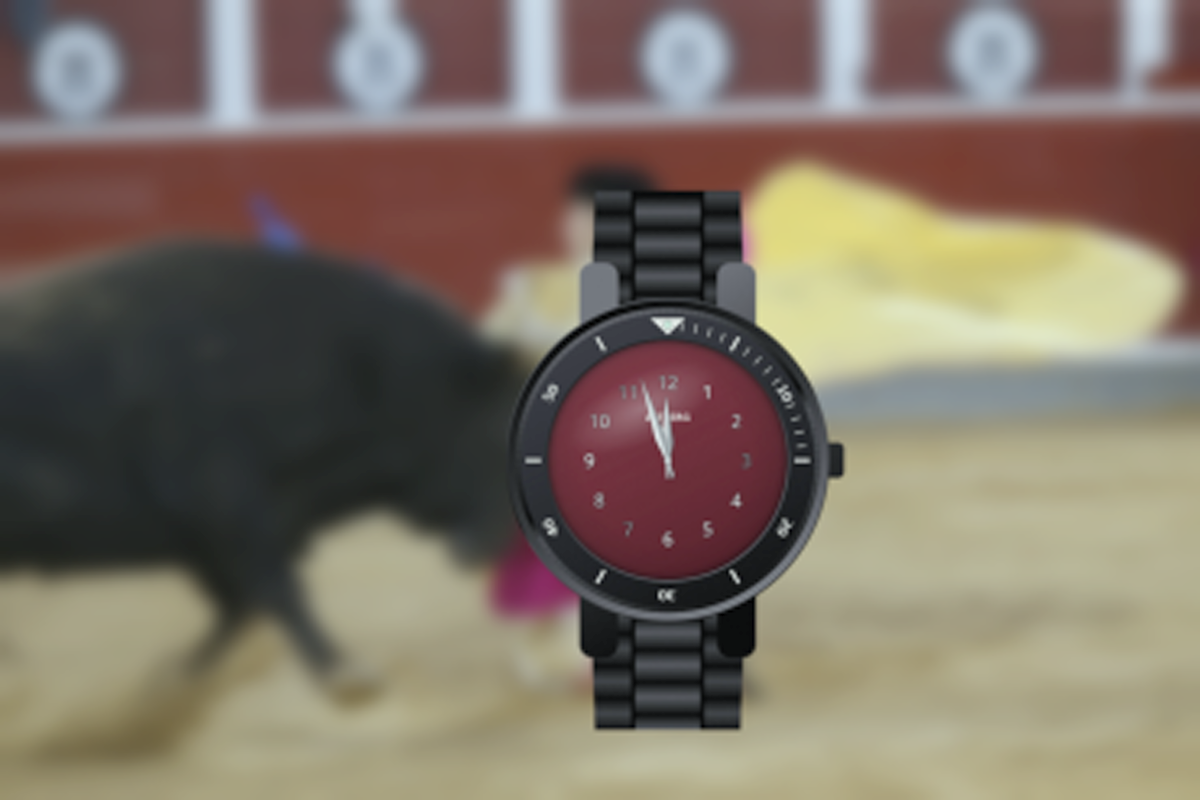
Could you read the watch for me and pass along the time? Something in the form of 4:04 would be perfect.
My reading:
11:57
